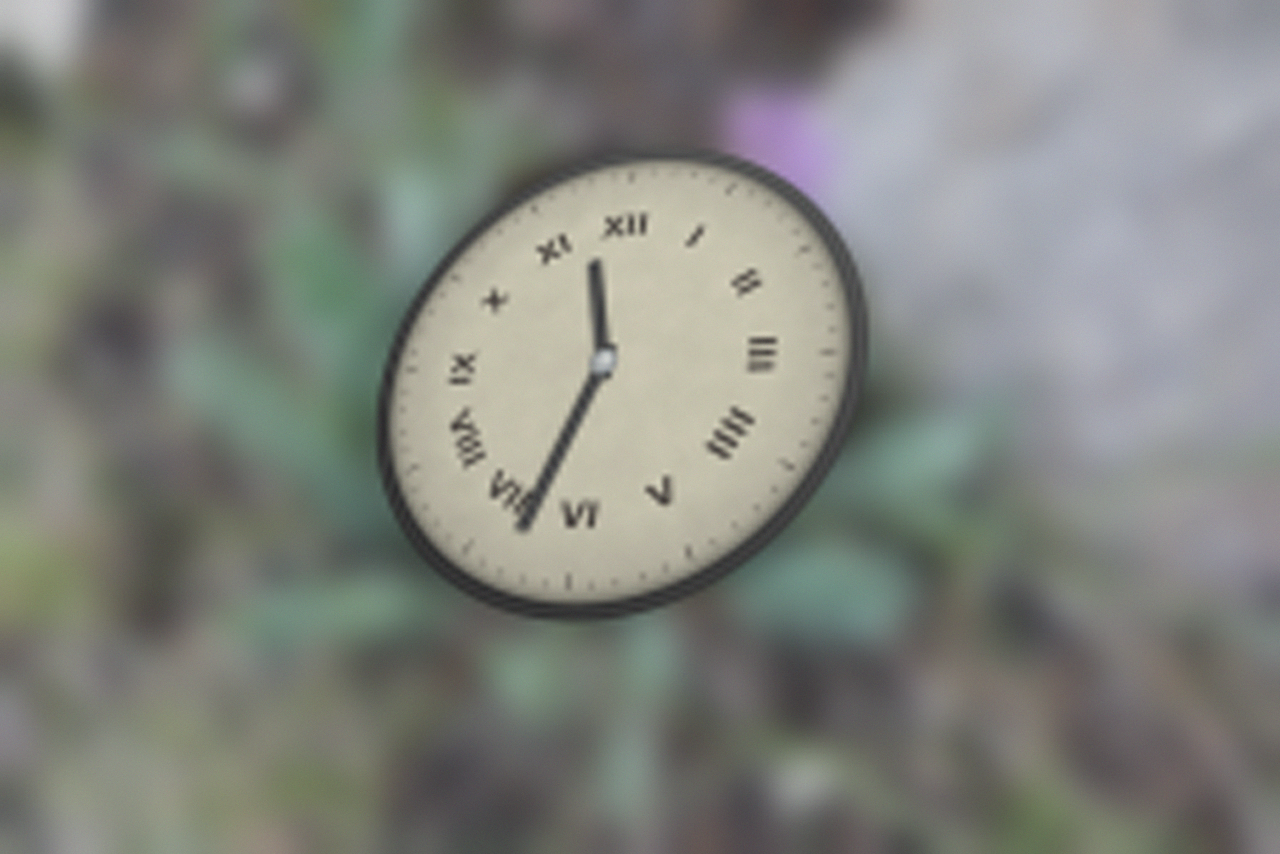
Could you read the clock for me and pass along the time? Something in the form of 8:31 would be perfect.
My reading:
11:33
